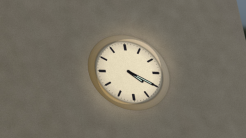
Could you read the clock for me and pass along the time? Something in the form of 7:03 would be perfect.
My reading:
4:20
